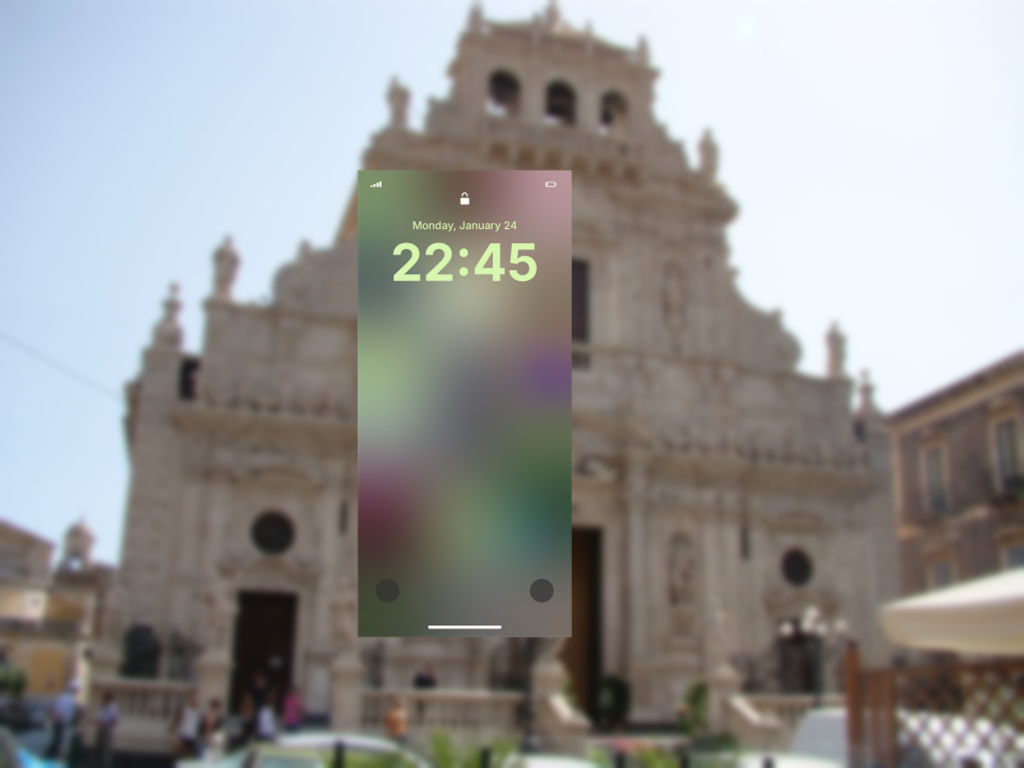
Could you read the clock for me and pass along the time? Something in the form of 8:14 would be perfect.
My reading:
22:45
